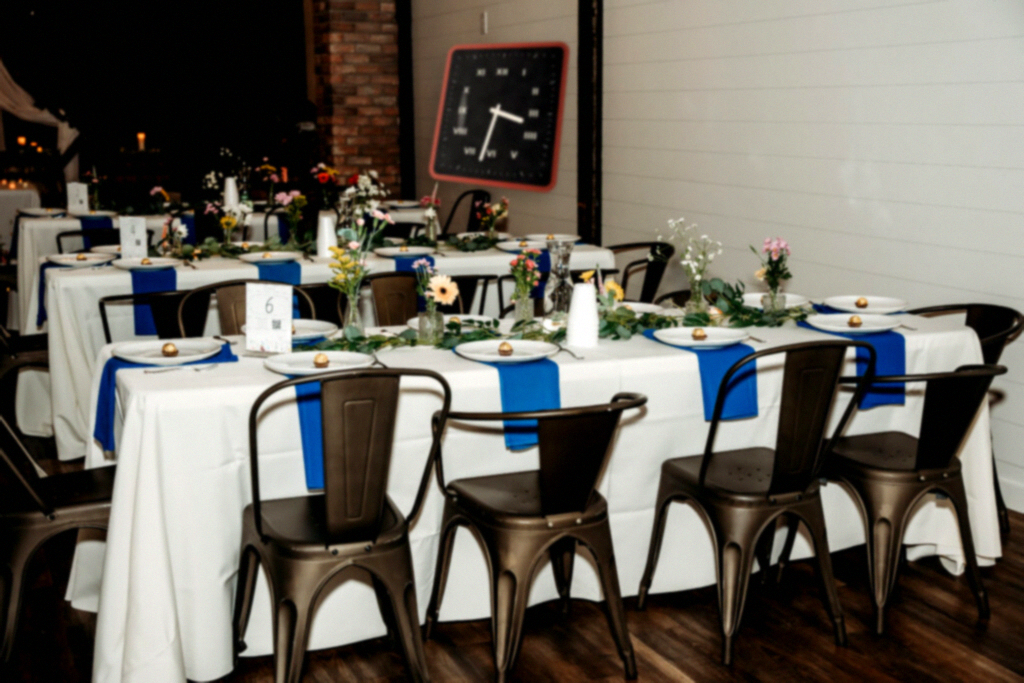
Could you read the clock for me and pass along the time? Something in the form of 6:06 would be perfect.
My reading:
3:32
